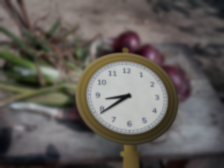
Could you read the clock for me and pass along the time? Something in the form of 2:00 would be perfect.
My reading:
8:39
